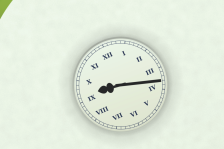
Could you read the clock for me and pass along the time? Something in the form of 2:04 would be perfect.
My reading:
9:18
